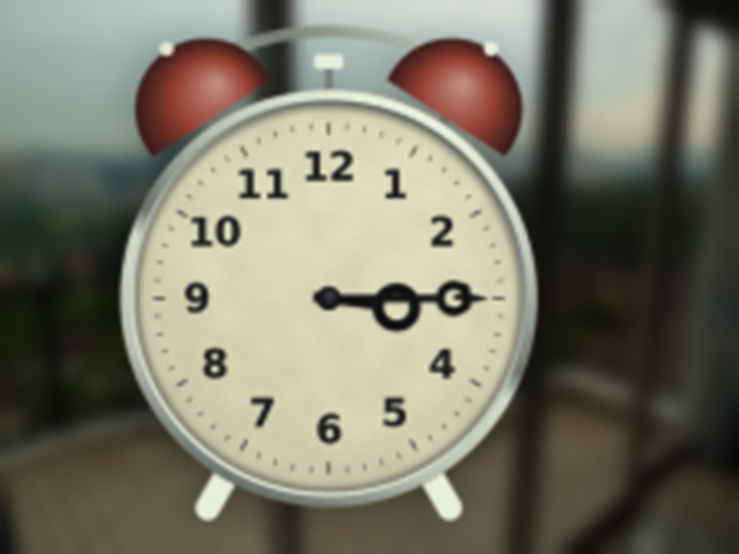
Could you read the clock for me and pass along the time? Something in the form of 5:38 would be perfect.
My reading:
3:15
